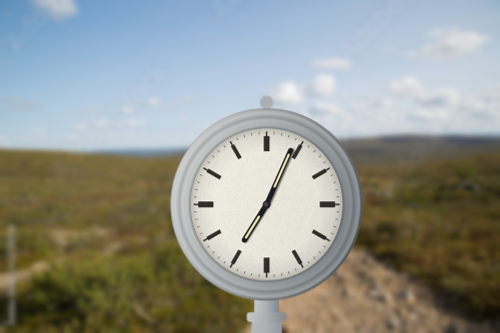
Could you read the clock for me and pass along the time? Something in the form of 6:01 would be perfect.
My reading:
7:04
